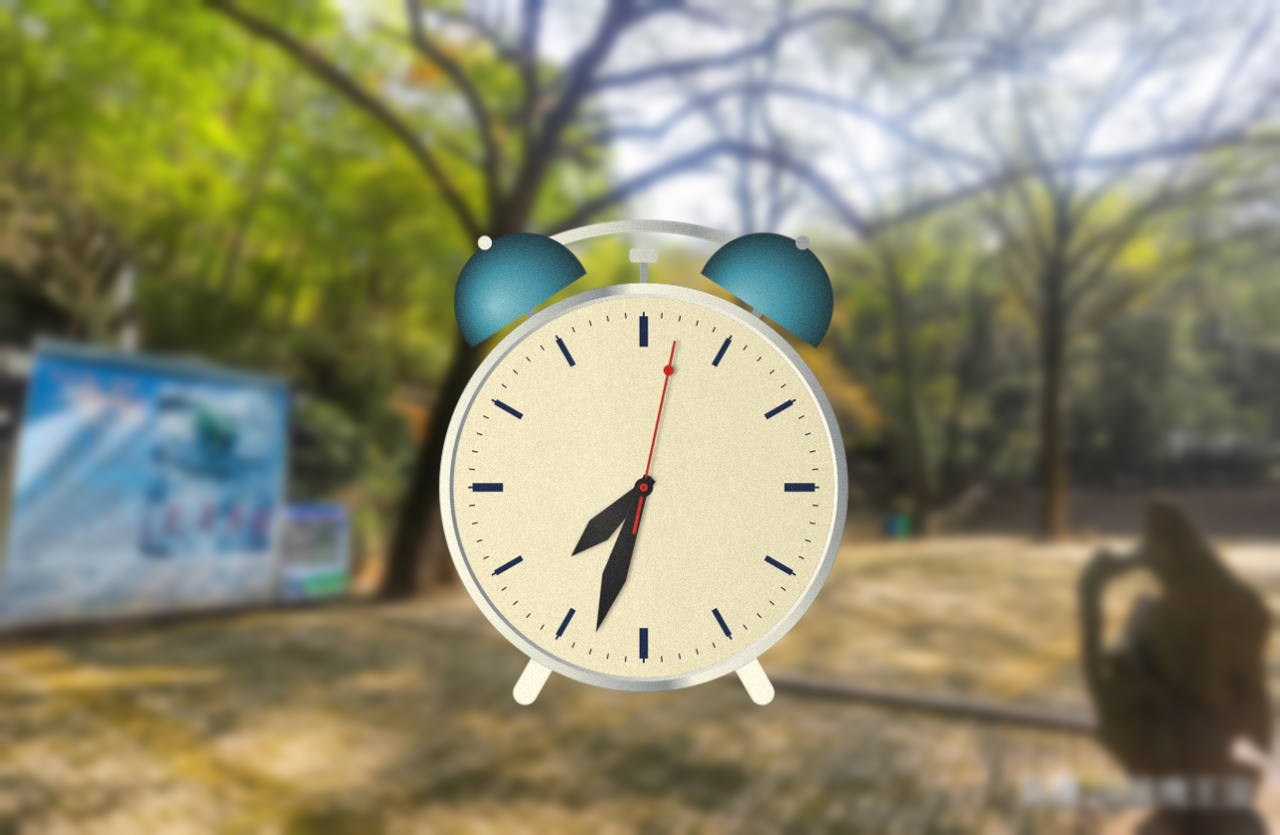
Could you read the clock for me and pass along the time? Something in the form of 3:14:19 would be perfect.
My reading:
7:33:02
